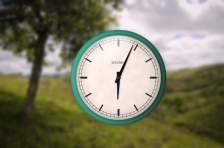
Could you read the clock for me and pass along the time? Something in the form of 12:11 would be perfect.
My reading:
6:04
